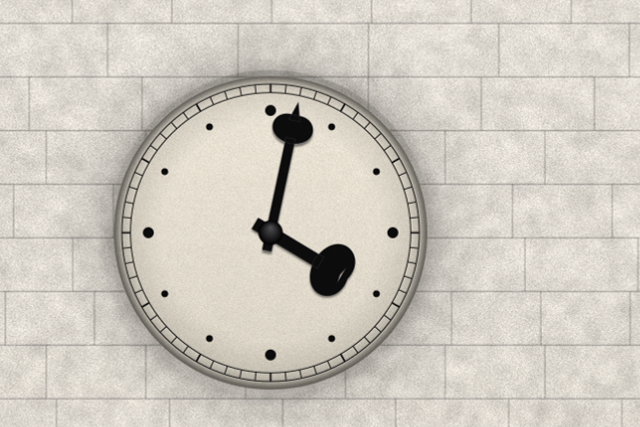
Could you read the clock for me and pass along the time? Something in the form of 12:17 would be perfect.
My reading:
4:02
